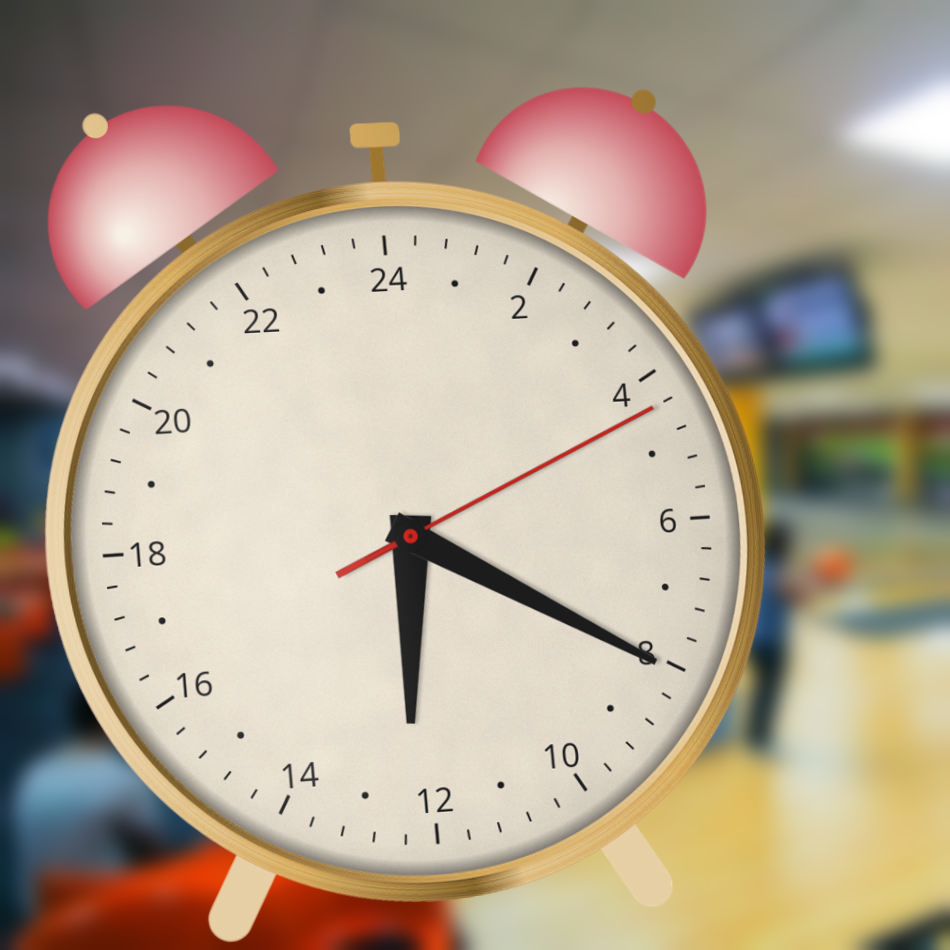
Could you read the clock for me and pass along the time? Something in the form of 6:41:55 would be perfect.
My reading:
12:20:11
